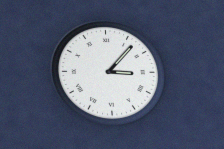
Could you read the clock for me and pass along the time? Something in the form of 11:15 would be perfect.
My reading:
3:07
